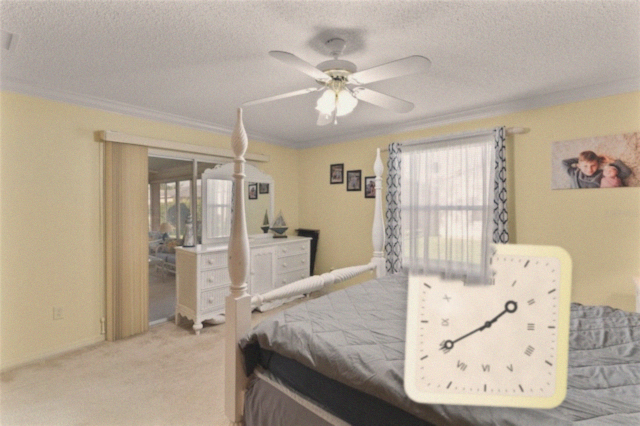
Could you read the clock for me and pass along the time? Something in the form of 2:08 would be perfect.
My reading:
1:40
